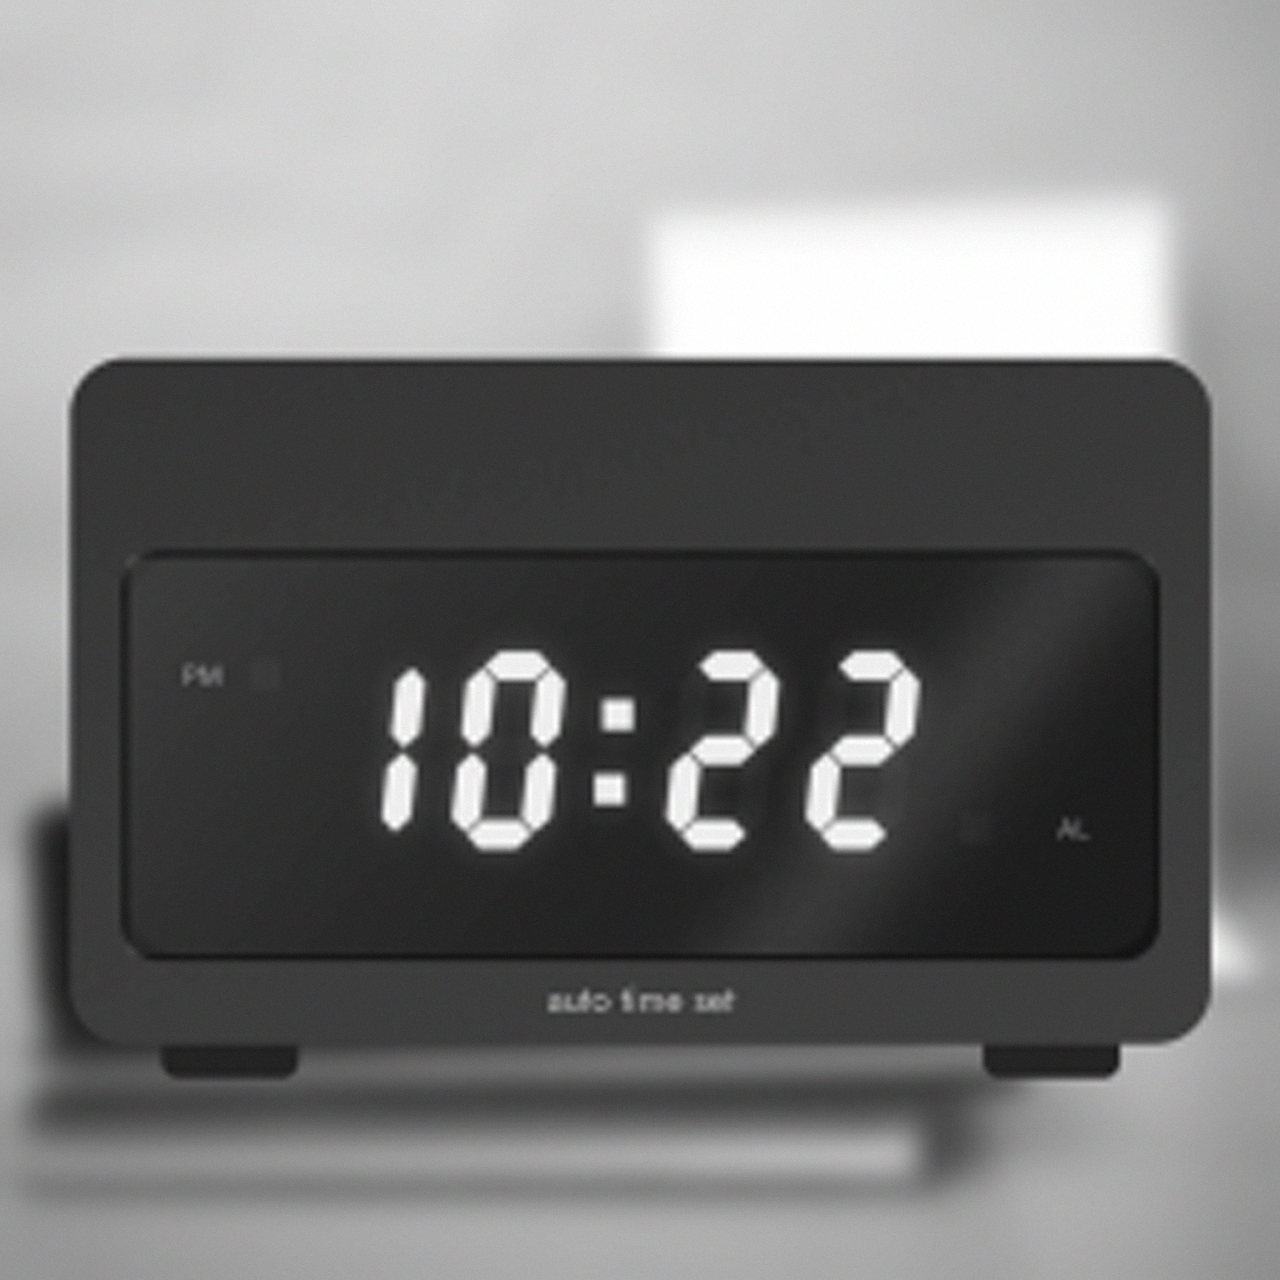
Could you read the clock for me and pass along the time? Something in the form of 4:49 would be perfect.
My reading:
10:22
